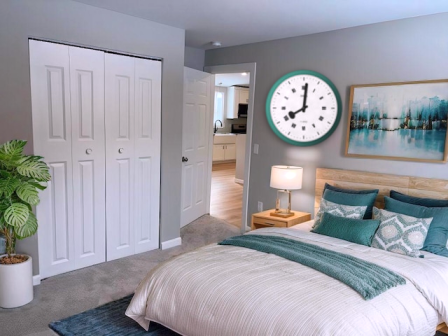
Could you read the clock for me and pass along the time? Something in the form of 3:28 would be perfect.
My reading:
8:01
